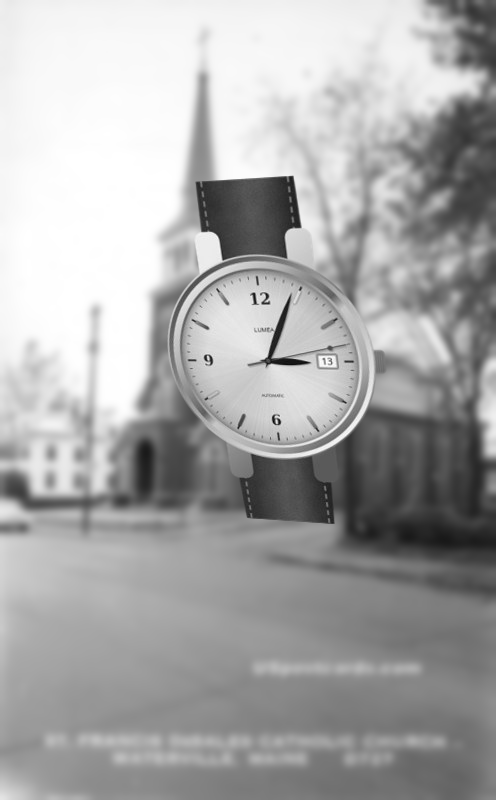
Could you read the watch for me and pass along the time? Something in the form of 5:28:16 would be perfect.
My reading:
3:04:13
